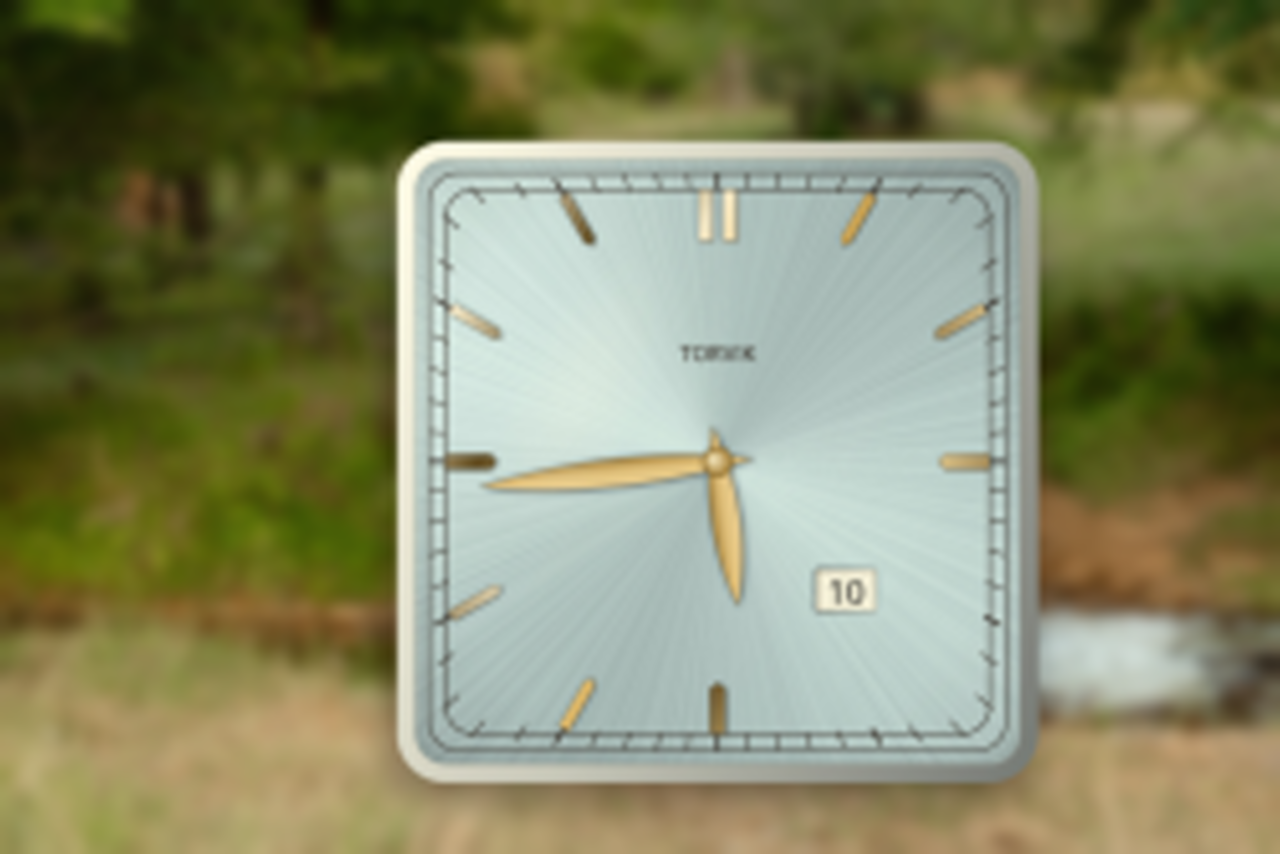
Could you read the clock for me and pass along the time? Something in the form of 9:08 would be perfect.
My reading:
5:44
